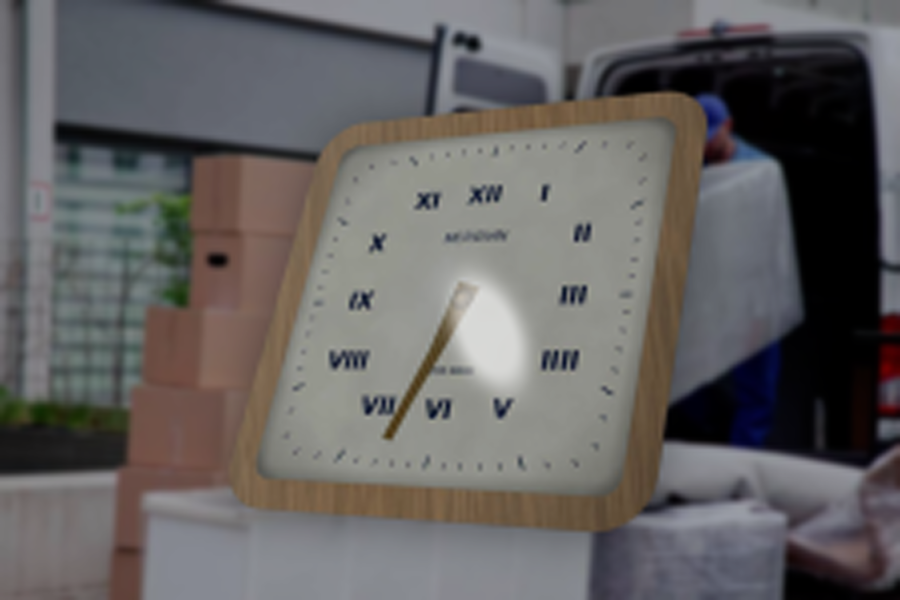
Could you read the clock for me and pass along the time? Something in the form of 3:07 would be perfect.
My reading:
6:33
